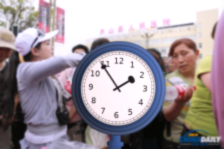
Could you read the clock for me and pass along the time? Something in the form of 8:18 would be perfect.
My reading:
1:54
